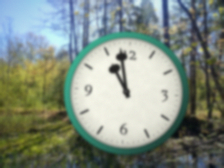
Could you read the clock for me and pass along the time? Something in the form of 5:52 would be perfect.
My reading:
10:58
